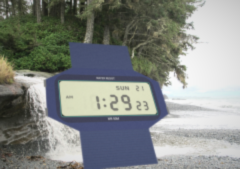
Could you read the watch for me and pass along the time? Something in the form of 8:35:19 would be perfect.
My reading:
1:29:23
